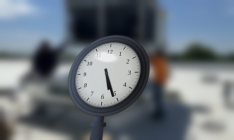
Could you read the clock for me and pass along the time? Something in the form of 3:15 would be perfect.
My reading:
5:26
